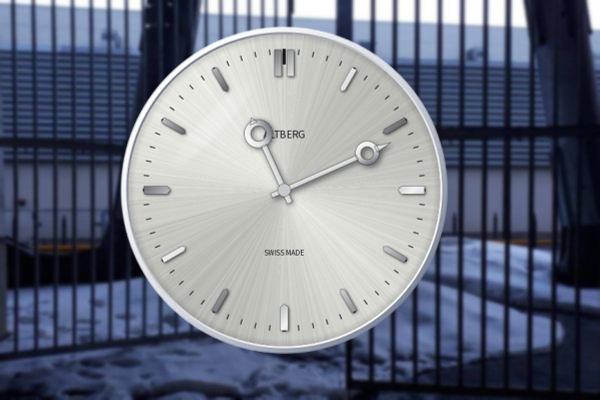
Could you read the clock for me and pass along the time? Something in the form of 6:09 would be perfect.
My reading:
11:11
